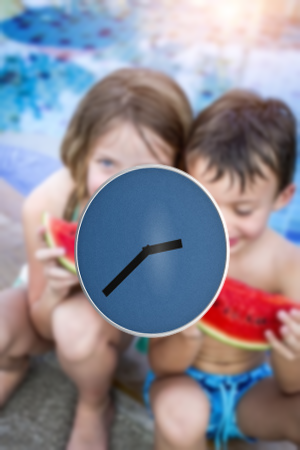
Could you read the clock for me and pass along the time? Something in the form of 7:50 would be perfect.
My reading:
2:38
